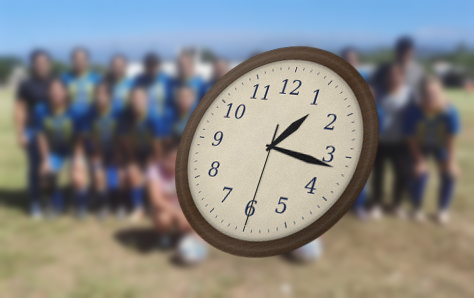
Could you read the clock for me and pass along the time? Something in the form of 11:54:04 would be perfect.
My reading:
1:16:30
